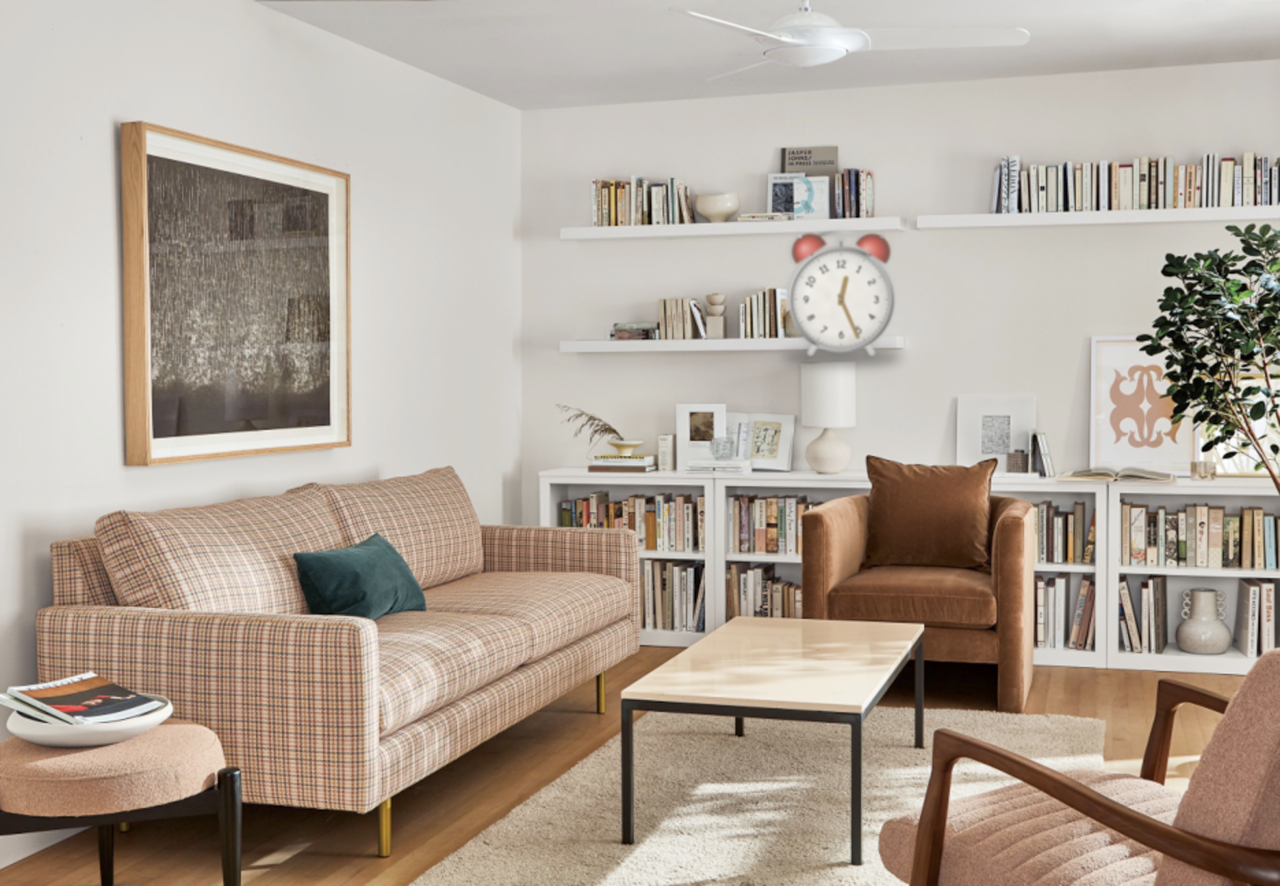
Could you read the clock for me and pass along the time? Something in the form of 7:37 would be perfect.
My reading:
12:26
